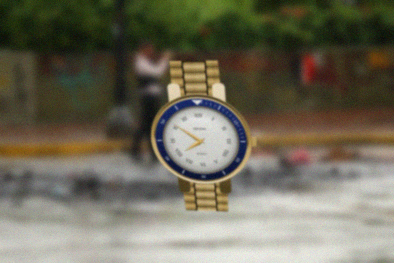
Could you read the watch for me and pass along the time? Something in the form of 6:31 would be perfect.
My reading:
7:51
